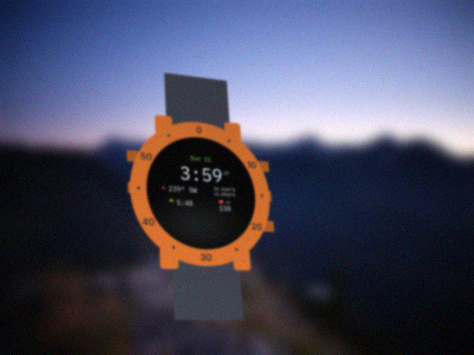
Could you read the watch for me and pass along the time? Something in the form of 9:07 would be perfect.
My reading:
3:59
